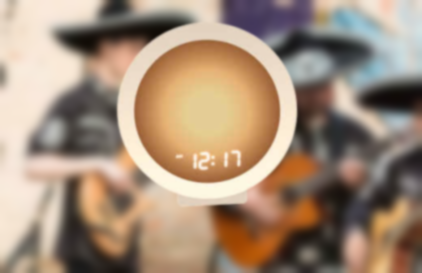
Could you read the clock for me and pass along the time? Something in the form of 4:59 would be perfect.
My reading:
12:17
